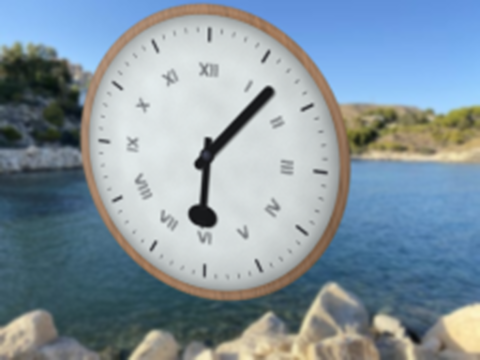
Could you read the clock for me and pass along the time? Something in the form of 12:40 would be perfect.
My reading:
6:07
